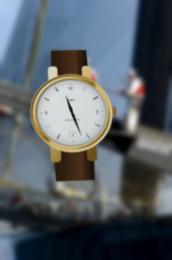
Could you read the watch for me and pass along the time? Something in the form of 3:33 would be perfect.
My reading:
11:27
